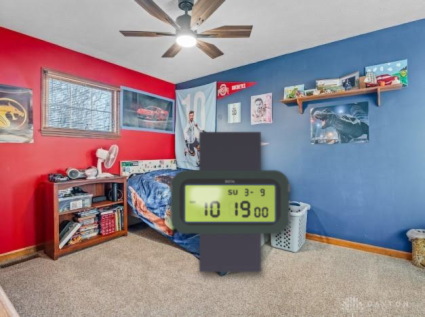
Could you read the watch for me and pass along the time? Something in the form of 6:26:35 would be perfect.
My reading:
10:19:00
